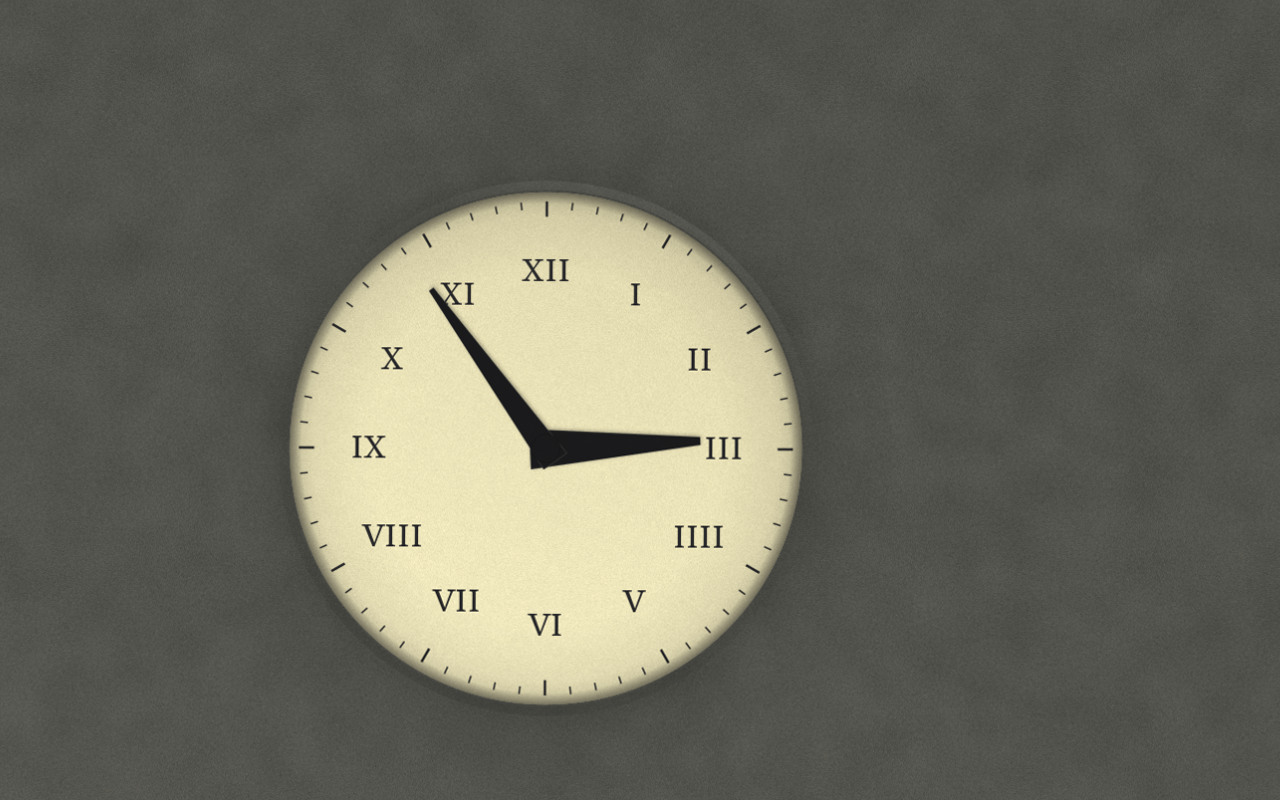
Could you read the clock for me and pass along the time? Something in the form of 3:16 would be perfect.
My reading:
2:54
